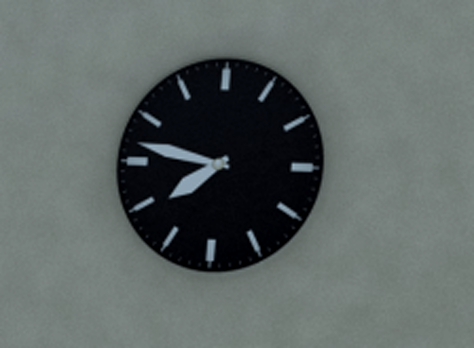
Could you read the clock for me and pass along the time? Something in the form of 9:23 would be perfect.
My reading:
7:47
